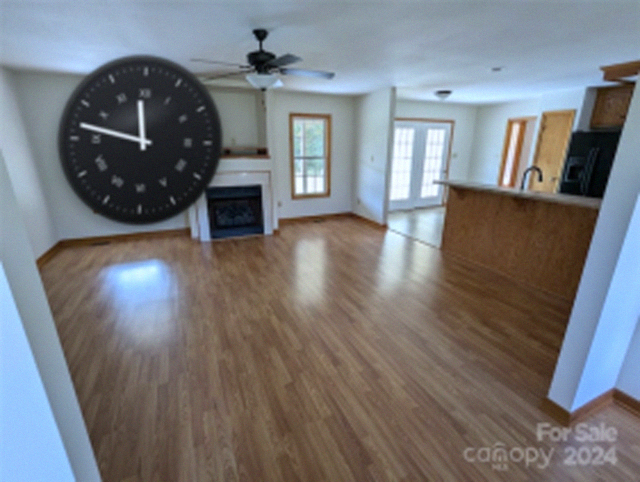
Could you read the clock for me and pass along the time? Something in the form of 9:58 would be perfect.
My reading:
11:47
